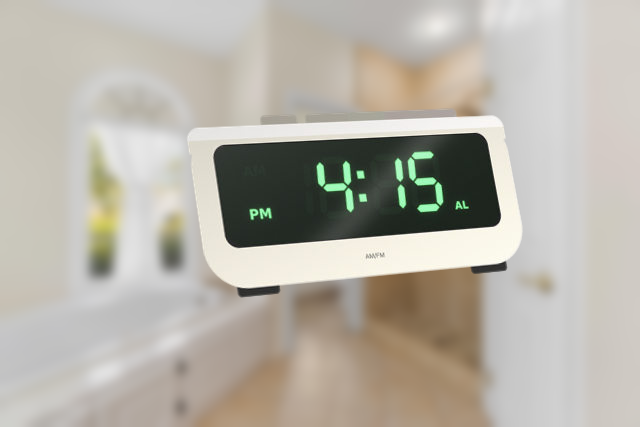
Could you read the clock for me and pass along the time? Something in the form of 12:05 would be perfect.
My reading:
4:15
